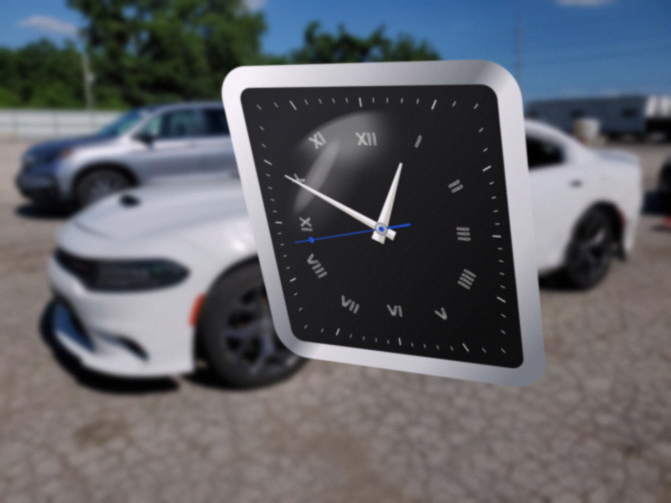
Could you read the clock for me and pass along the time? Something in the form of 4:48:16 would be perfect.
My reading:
12:49:43
